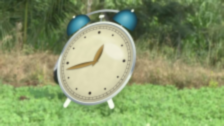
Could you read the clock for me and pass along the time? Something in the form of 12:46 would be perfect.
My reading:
12:43
